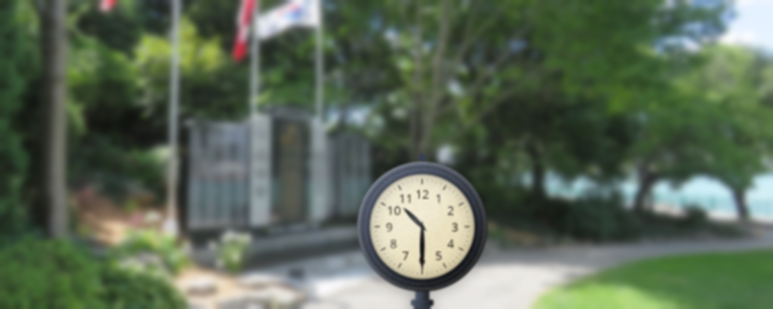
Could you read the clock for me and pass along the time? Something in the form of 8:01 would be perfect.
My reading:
10:30
